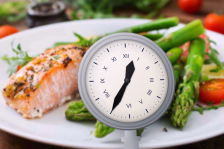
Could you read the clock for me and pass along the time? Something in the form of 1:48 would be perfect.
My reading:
12:35
